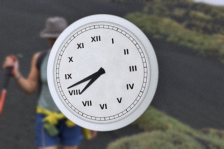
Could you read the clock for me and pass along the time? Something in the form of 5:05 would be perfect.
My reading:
7:42
